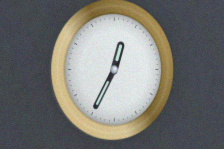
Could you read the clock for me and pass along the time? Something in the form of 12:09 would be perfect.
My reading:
12:35
